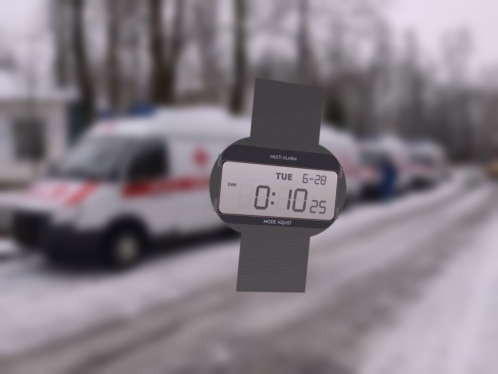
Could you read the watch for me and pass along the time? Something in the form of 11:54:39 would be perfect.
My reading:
0:10:25
